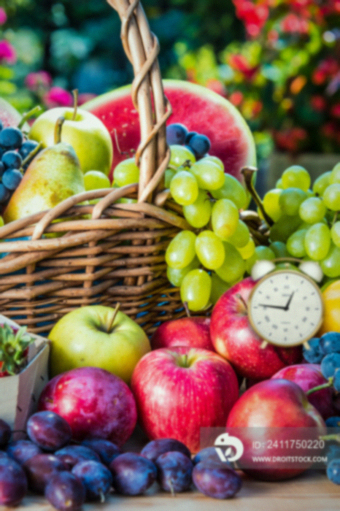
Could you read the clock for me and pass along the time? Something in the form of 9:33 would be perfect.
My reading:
12:46
